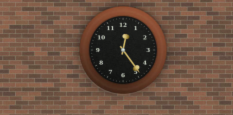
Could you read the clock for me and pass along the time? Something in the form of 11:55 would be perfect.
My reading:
12:24
